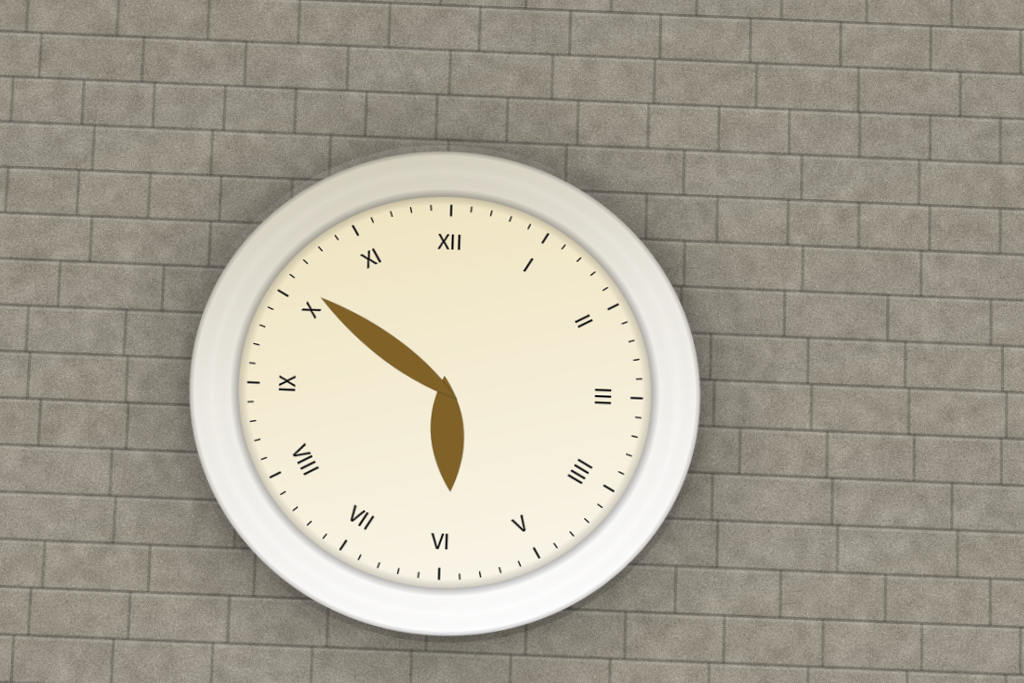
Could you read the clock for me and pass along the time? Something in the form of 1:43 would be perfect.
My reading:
5:51
